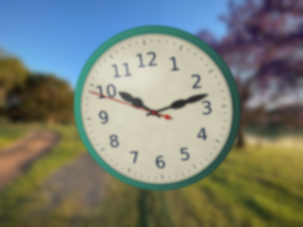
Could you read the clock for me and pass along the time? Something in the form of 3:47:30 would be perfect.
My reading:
10:12:49
